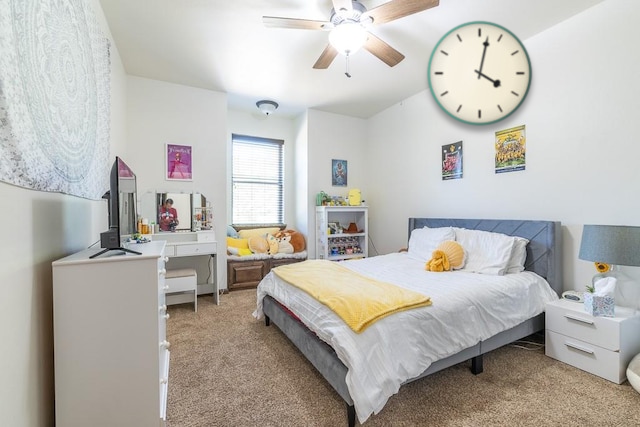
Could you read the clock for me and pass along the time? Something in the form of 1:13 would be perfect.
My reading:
4:02
